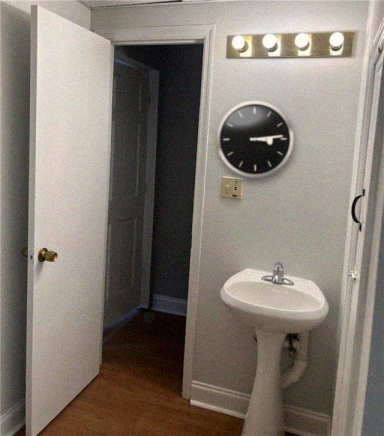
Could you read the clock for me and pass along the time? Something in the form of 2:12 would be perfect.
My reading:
3:14
